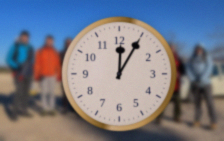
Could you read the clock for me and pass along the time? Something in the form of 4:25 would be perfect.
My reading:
12:05
